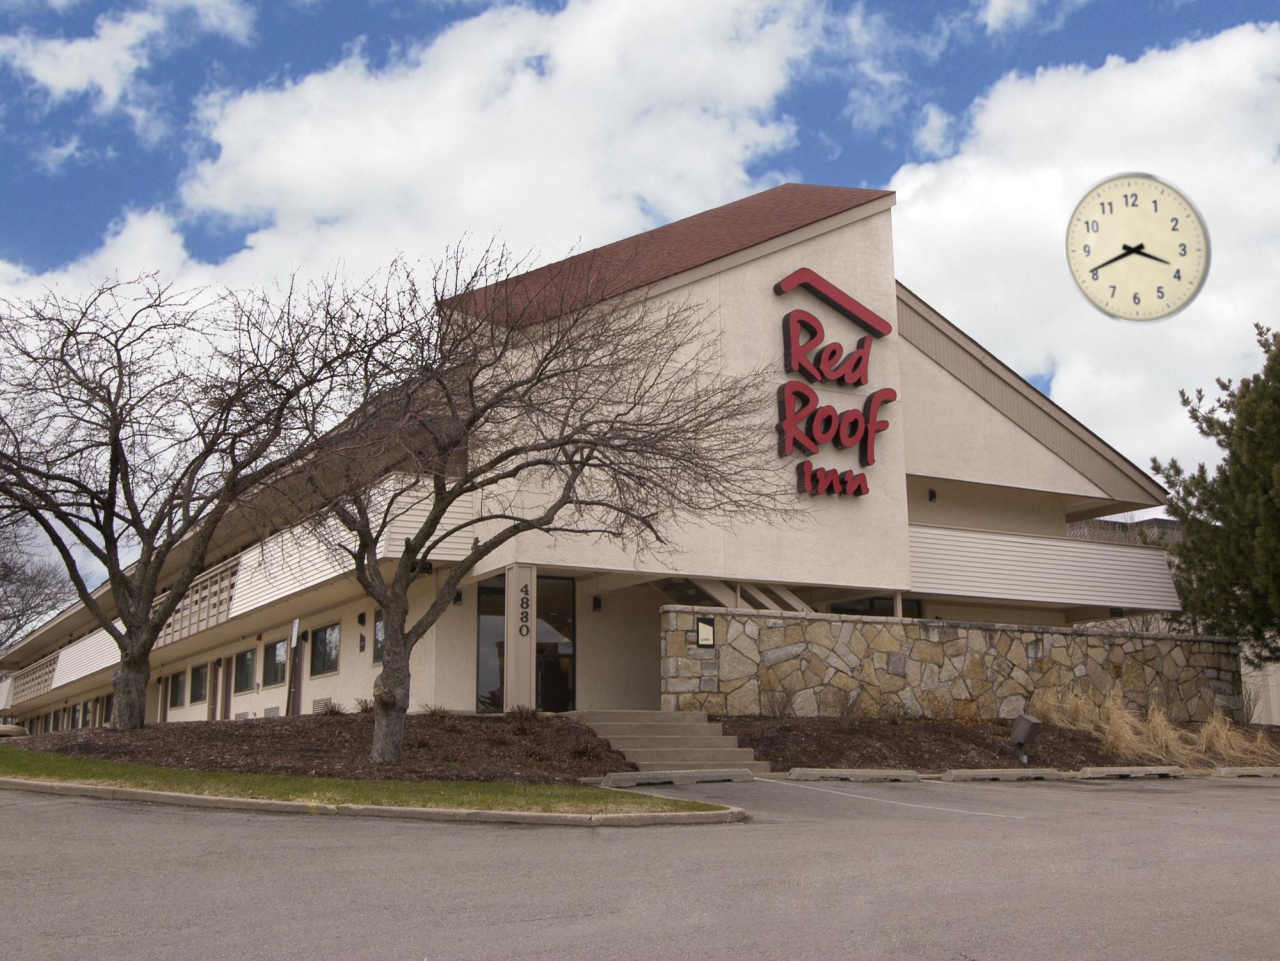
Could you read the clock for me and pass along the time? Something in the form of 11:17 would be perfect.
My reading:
3:41
